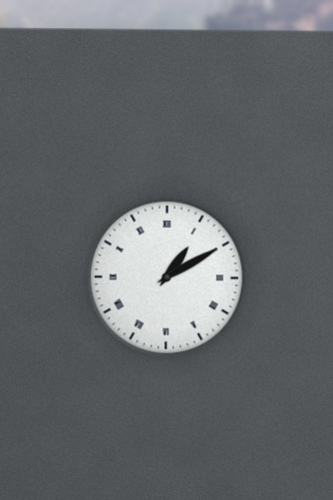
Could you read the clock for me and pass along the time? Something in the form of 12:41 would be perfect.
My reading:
1:10
